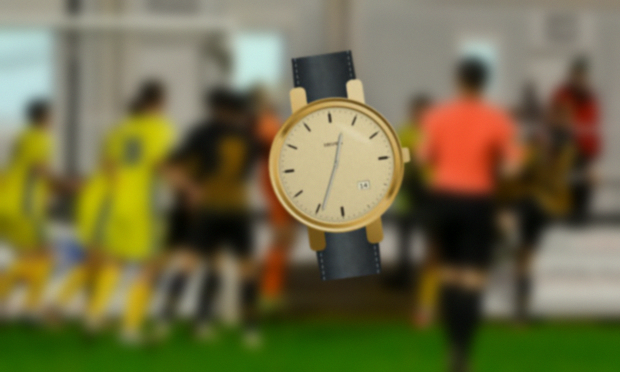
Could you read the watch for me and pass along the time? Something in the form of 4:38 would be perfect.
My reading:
12:34
